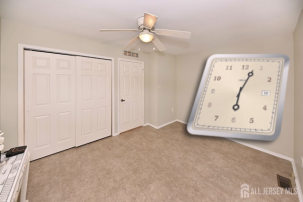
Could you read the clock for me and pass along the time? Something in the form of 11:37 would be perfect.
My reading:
6:03
